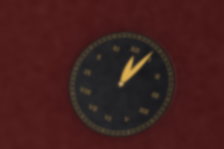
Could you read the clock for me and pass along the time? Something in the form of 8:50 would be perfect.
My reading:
12:04
